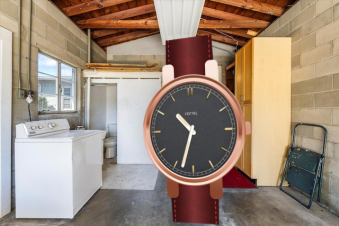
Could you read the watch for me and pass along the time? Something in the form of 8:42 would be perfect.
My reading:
10:33
